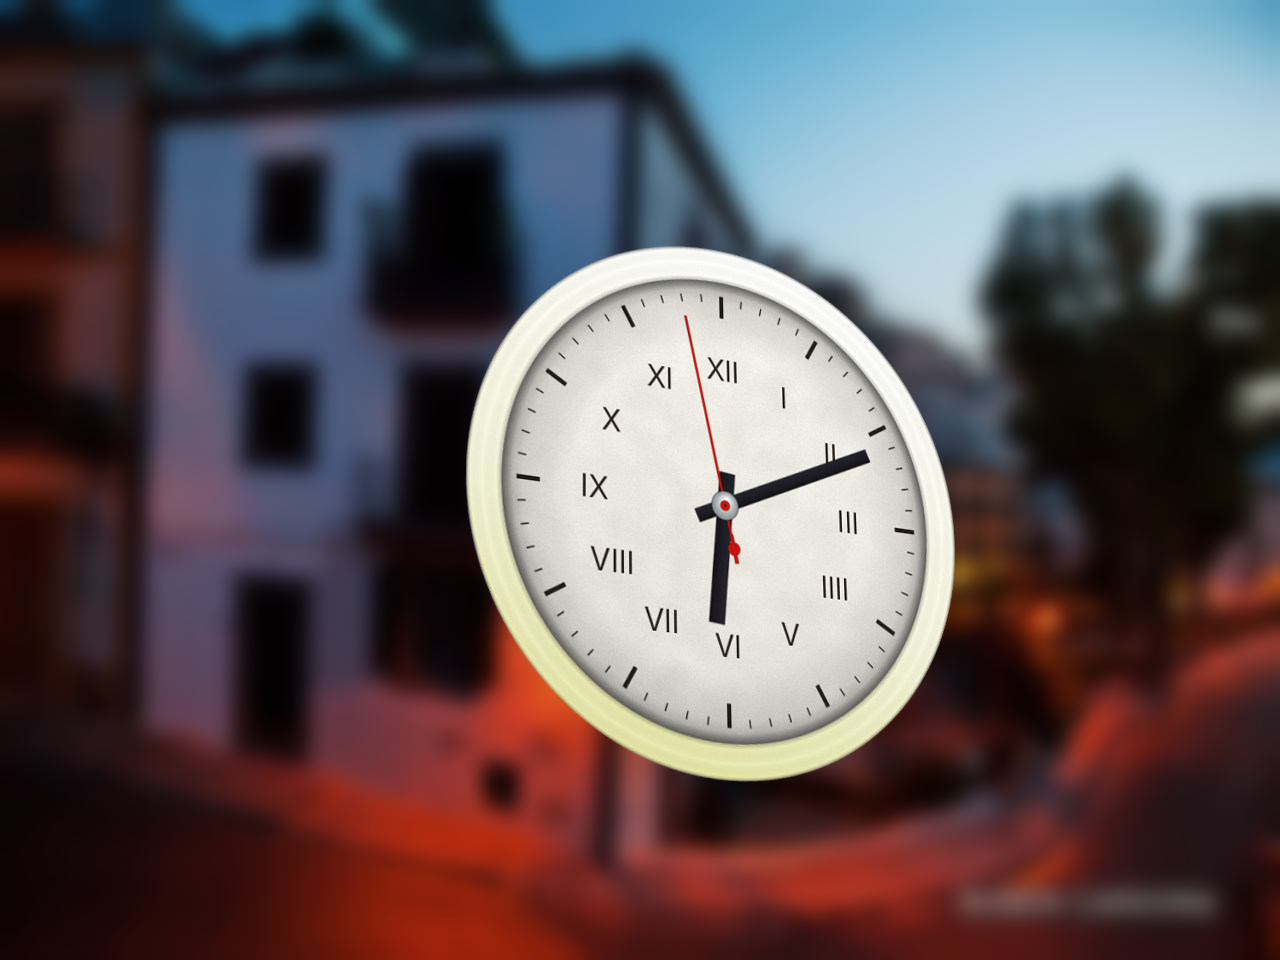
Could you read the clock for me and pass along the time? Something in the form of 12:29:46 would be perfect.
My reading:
6:10:58
